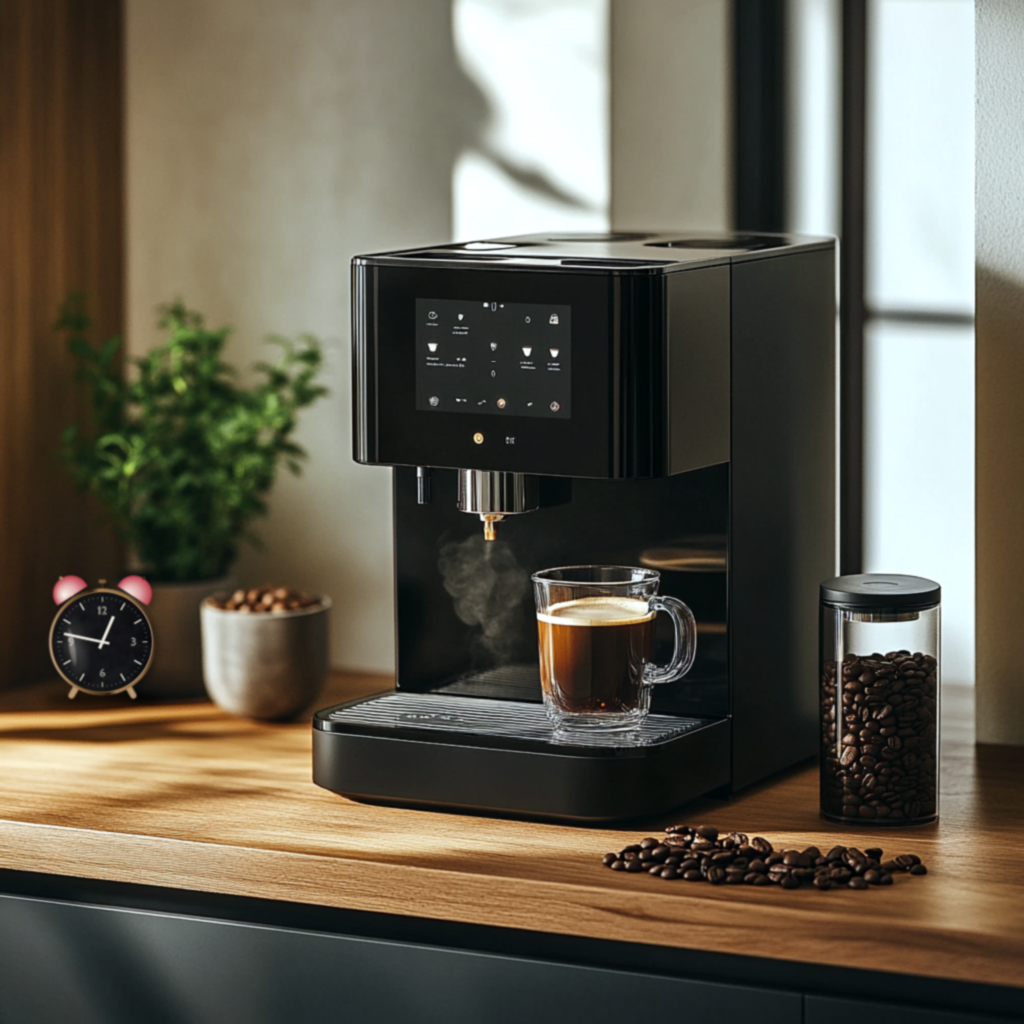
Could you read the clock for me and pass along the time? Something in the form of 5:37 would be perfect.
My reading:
12:47
